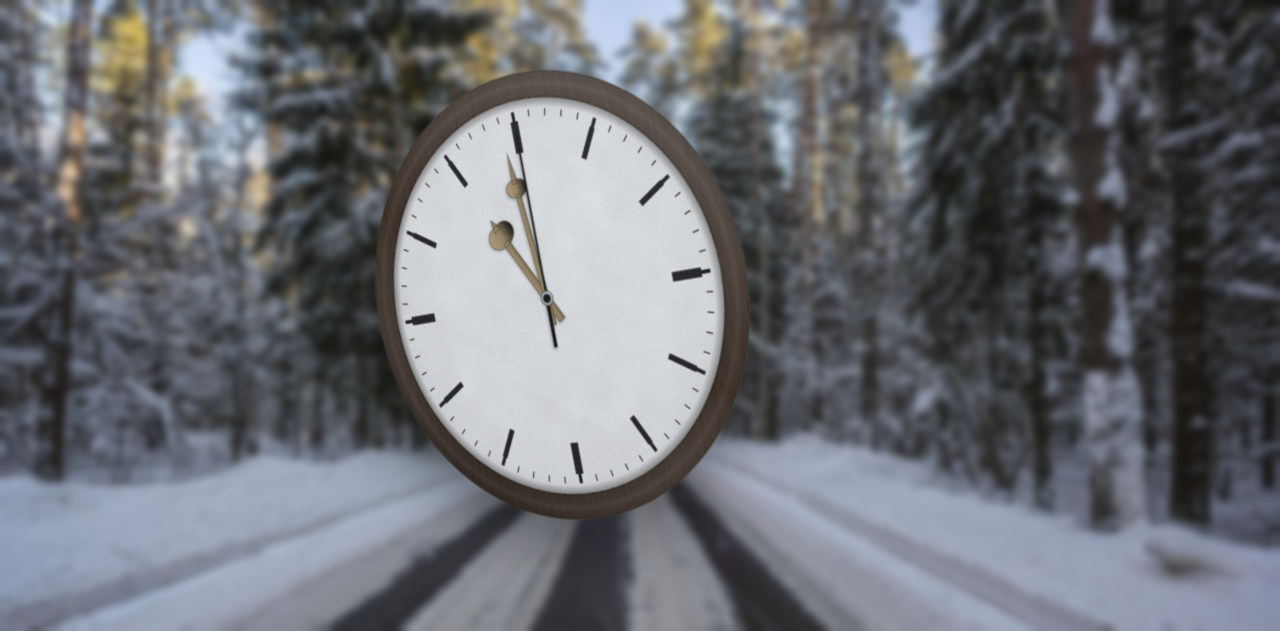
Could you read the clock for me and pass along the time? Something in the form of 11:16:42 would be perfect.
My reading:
10:59:00
